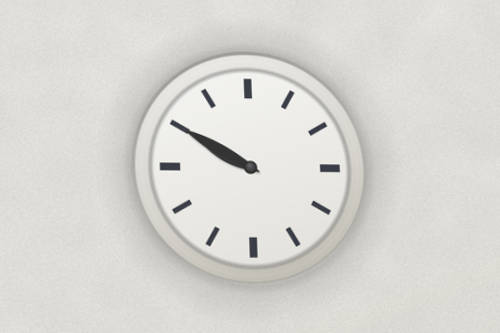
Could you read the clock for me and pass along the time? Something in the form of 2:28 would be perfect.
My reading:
9:50
